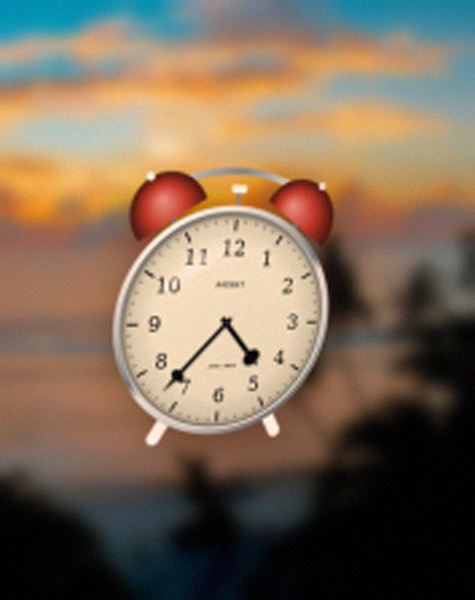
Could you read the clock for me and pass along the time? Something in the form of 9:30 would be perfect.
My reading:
4:37
